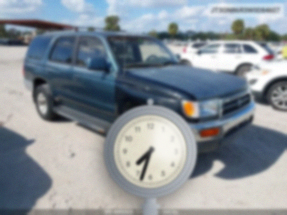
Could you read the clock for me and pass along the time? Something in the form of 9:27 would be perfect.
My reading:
7:33
